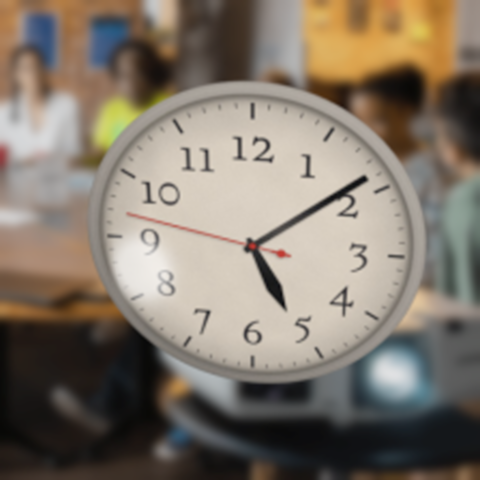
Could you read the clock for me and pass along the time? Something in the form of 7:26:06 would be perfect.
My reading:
5:08:47
